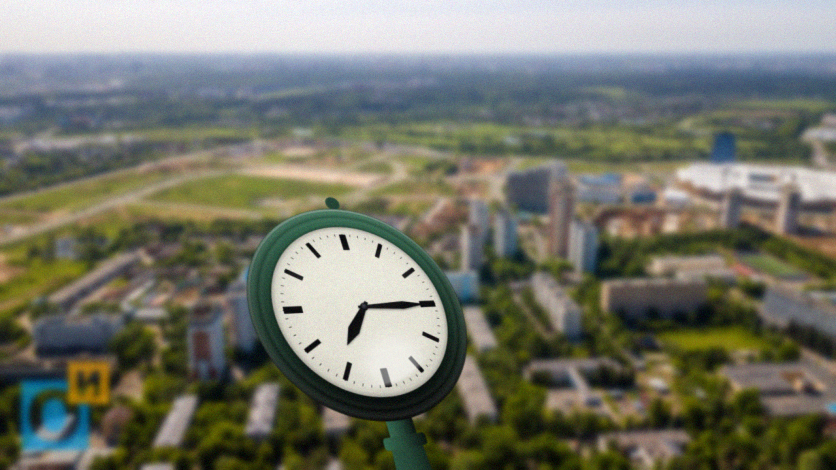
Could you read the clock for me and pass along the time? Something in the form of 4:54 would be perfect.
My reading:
7:15
